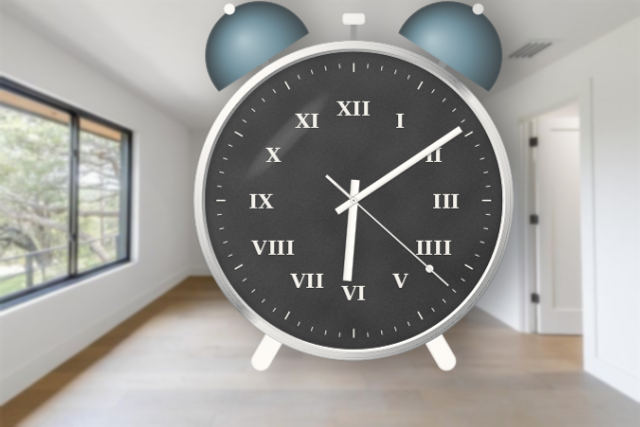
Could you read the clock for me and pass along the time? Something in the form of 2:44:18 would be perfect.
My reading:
6:09:22
